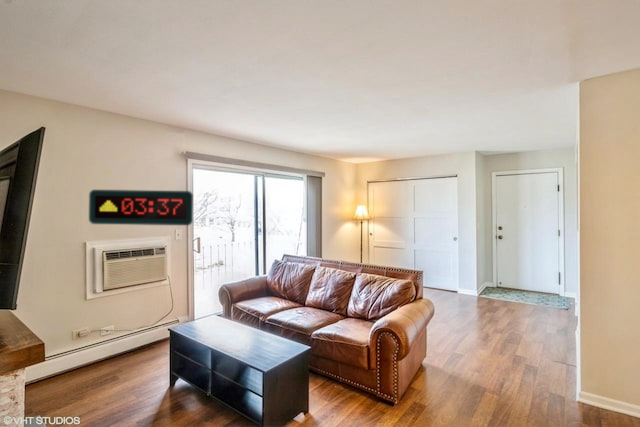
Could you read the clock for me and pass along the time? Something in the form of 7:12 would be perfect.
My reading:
3:37
